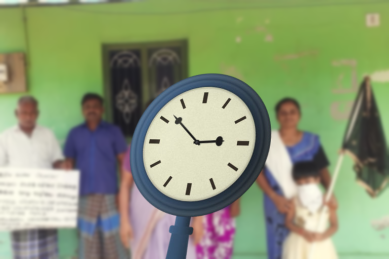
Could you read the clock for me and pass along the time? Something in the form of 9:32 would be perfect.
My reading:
2:52
